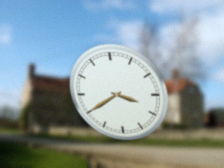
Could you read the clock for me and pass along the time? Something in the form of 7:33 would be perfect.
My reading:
3:40
